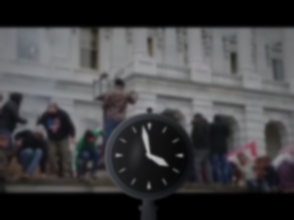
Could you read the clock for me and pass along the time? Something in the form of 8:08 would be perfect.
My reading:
3:58
